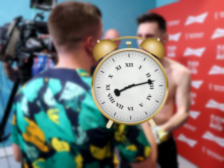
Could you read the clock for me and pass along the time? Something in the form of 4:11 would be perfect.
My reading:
8:13
